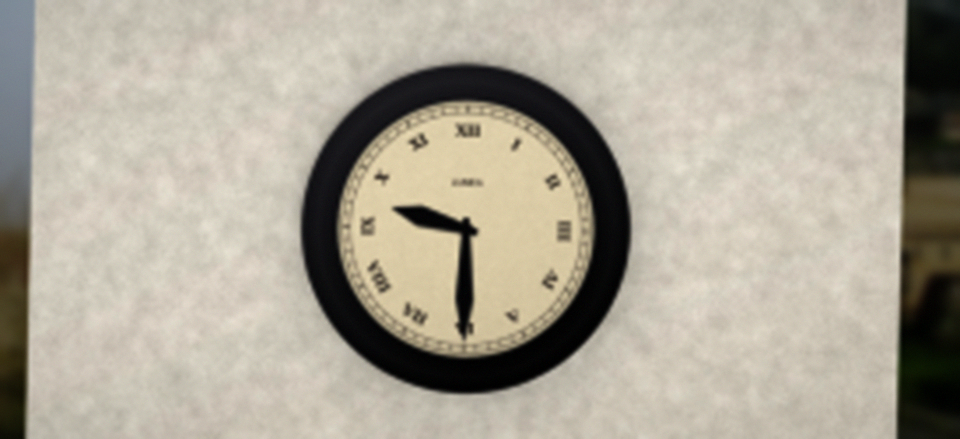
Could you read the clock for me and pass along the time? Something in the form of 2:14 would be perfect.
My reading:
9:30
